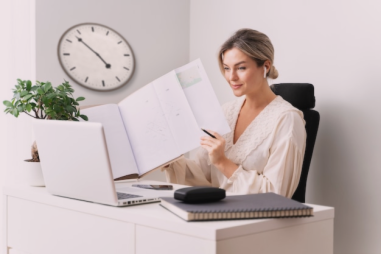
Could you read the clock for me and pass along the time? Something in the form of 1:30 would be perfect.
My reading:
4:53
